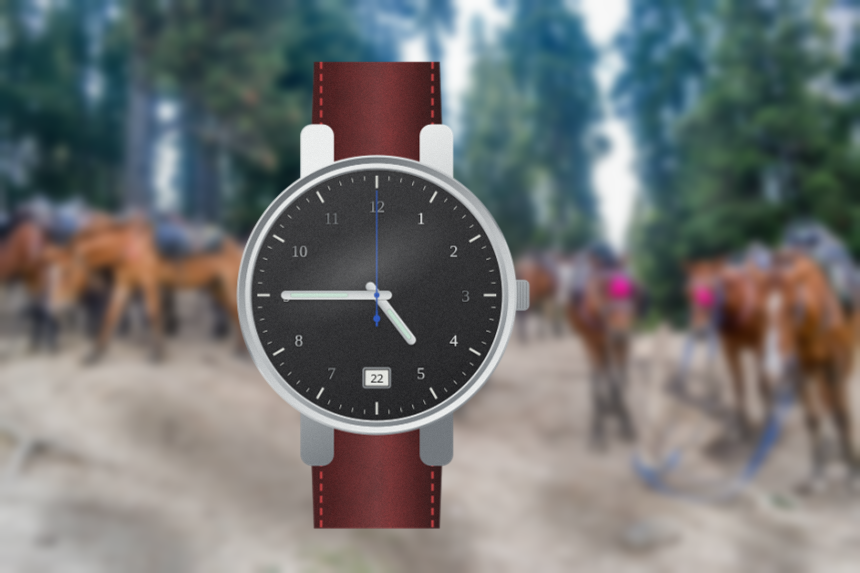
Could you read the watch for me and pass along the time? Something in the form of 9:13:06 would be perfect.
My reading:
4:45:00
